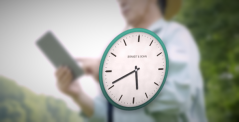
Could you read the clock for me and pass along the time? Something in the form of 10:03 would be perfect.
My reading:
5:41
